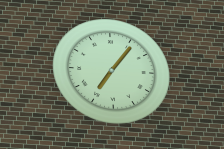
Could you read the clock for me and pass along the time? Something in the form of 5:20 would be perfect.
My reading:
7:06
